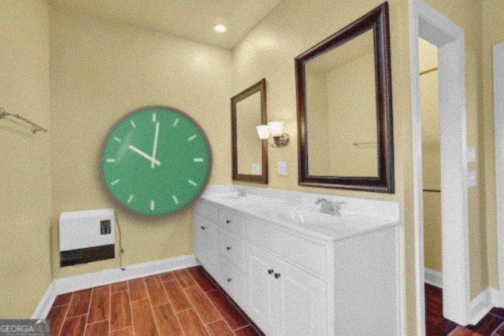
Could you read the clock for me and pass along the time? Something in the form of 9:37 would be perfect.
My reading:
10:01
